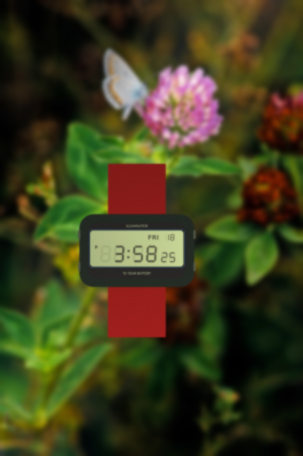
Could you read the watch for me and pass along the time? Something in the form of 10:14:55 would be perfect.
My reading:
3:58:25
